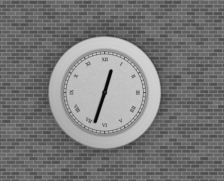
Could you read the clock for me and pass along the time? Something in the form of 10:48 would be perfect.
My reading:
12:33
